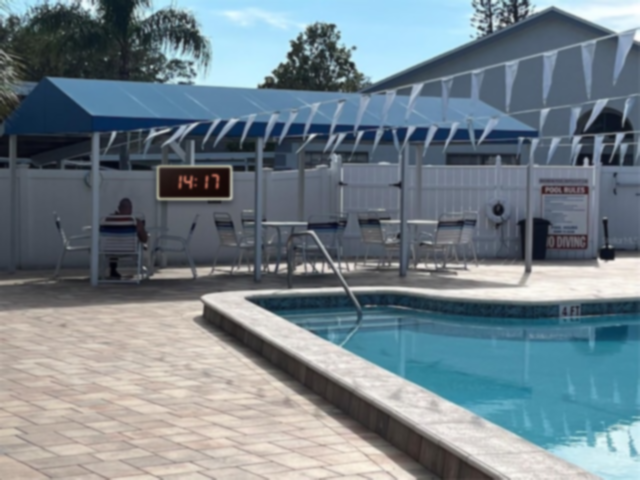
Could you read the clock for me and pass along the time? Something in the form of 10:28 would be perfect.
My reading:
14:17
